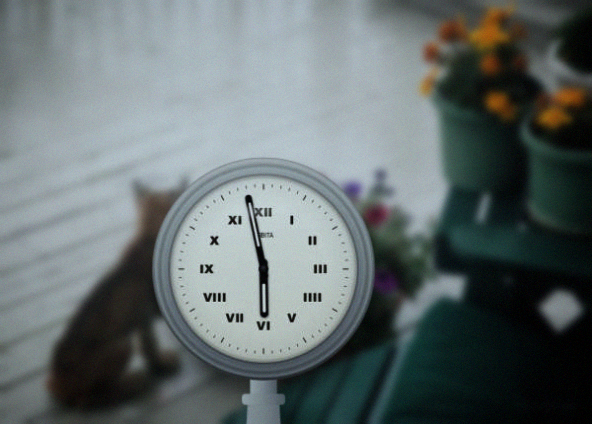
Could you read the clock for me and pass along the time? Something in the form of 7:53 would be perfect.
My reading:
5:58
